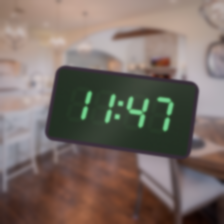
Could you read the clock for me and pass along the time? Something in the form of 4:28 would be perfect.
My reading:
11:47
